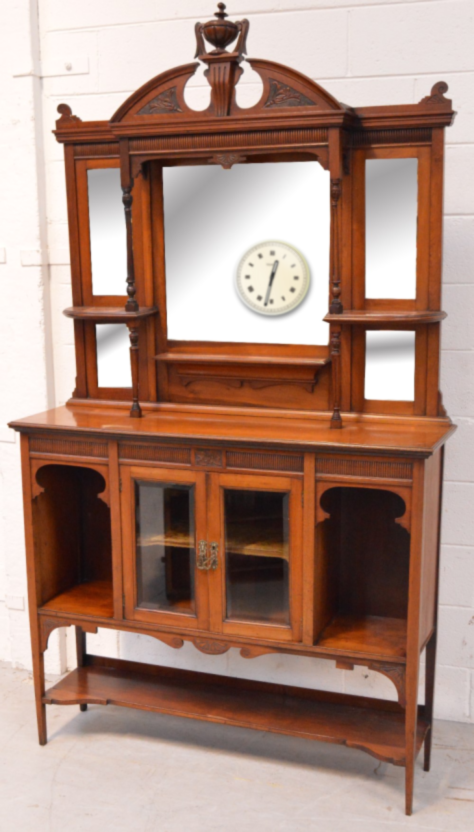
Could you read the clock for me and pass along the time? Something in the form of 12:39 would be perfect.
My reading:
12:32
